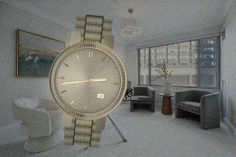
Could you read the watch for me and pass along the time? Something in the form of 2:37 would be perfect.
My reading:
2:43
